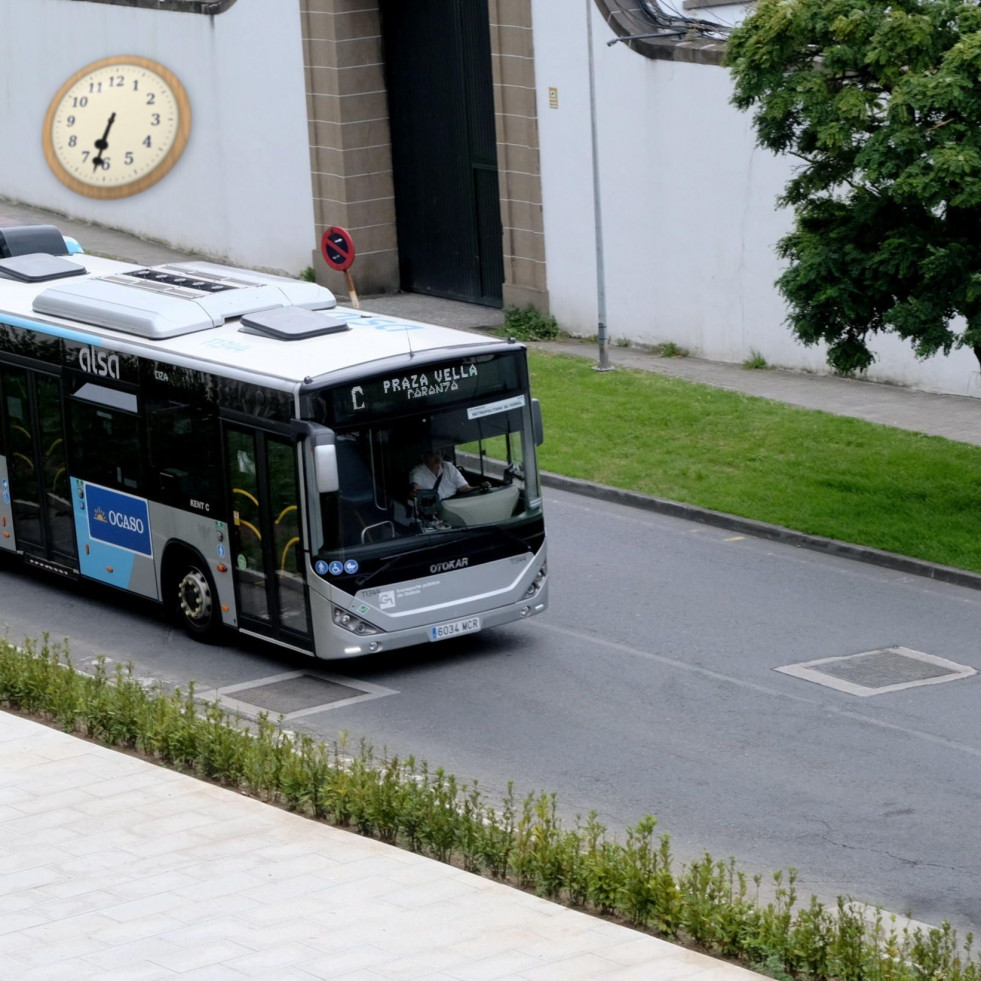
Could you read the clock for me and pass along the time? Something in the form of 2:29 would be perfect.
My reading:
6:32
